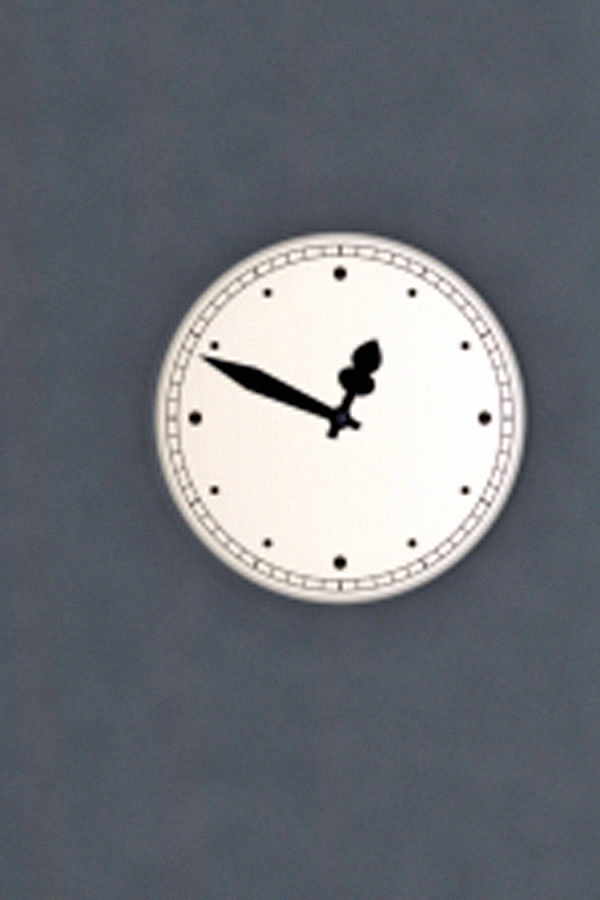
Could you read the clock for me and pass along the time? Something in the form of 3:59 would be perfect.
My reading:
12:49
